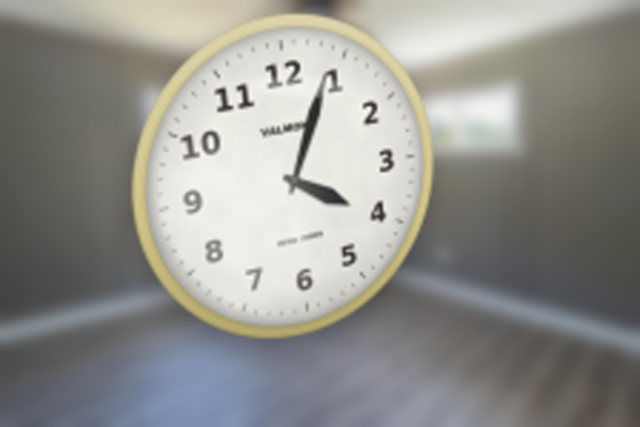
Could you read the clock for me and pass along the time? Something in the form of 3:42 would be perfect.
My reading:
4:04
